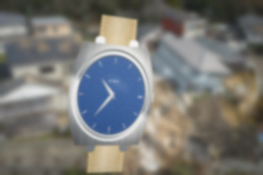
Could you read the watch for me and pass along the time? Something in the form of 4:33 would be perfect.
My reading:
10:37
